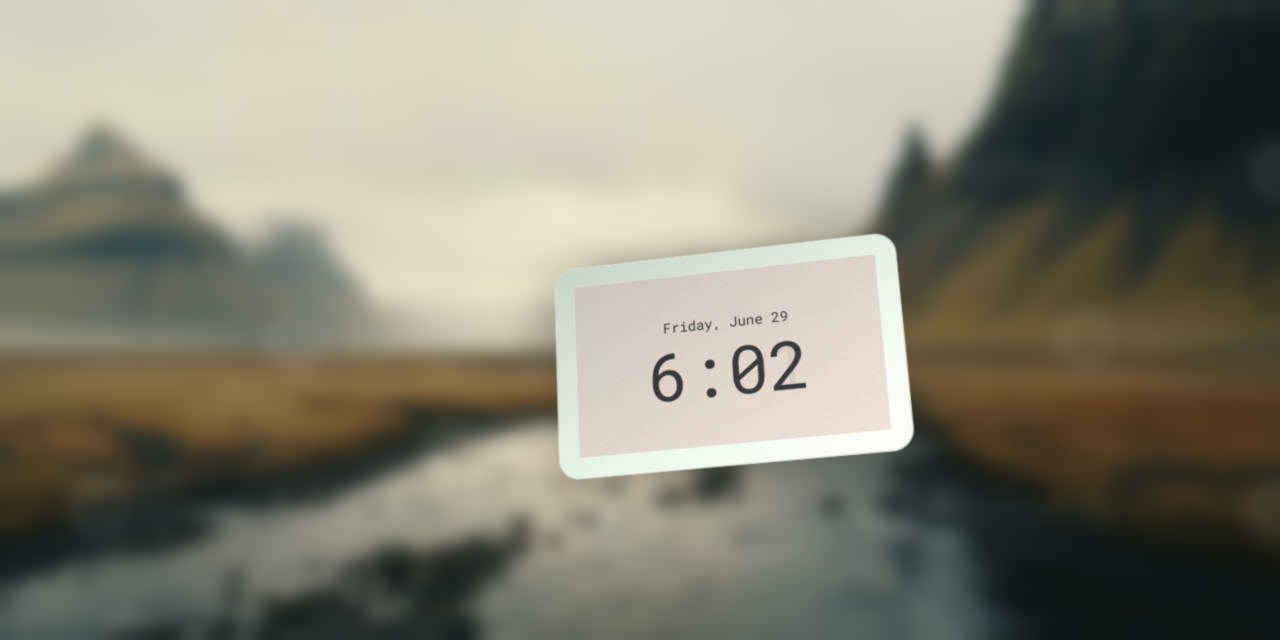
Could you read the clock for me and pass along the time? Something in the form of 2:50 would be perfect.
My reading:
6:02
